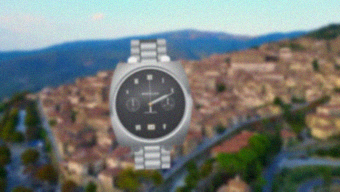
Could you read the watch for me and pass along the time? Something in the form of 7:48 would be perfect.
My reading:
2:11
